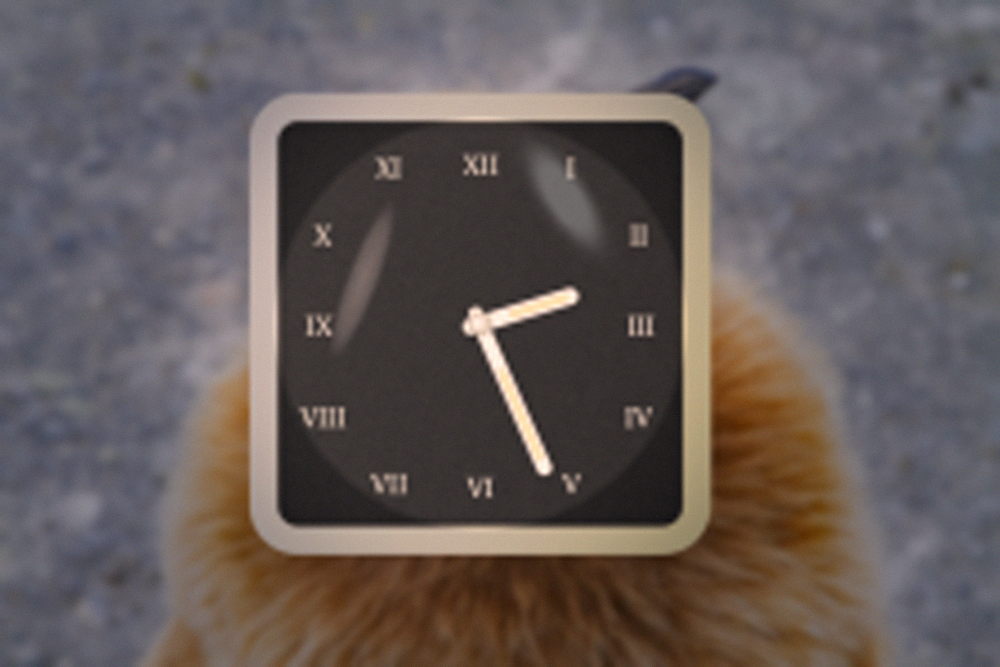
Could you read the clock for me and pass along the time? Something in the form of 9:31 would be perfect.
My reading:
2:26
